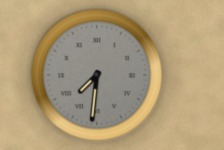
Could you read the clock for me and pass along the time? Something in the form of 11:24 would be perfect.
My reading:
7:31
